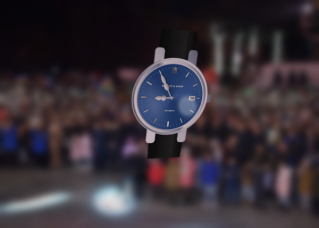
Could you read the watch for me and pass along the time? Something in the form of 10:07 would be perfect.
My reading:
8:55
